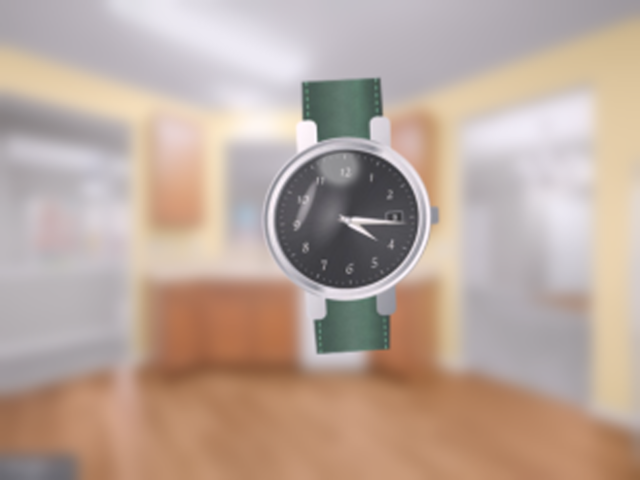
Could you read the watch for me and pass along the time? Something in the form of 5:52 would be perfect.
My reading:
4:16
